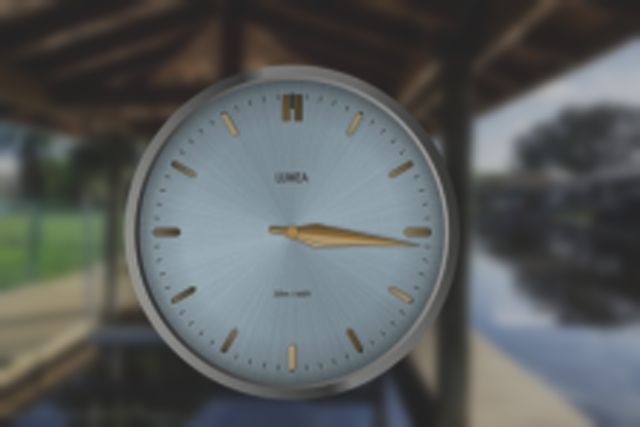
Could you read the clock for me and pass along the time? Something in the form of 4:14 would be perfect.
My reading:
3:16
